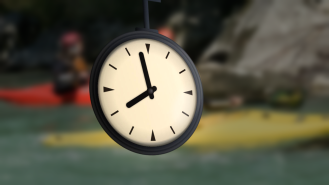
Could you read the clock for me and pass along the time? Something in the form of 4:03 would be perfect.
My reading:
7:58
